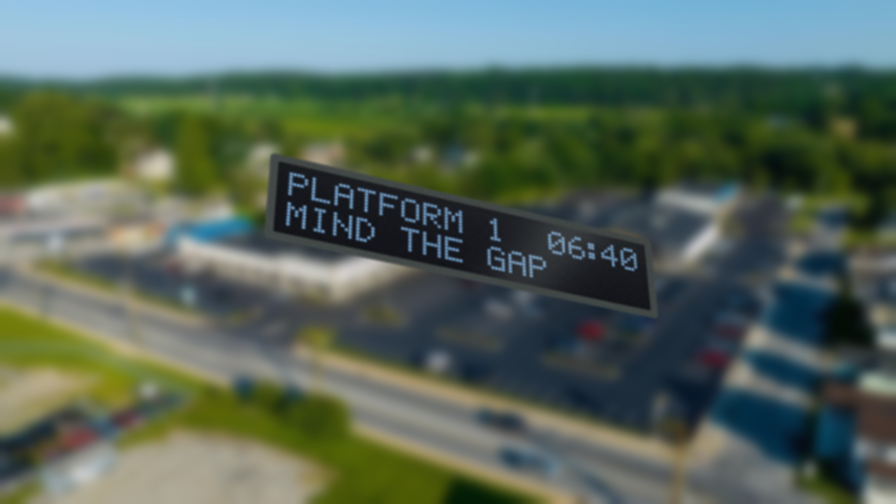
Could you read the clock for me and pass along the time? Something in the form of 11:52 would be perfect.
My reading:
6:40
